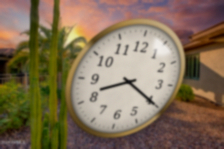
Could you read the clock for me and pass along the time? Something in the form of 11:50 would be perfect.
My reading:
8:20
